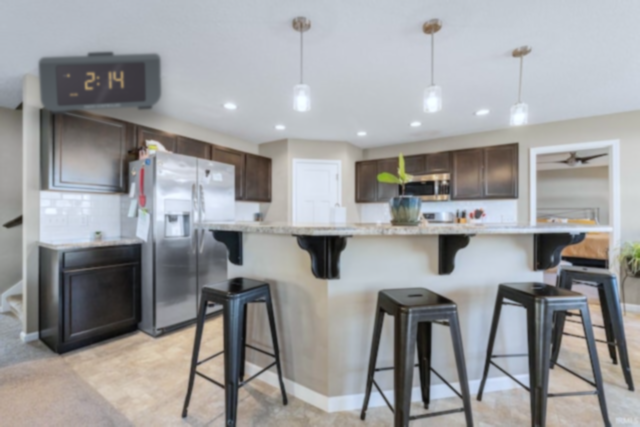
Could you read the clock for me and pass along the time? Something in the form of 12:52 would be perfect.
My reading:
2:14
